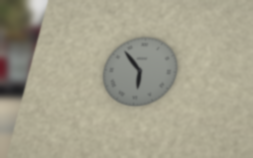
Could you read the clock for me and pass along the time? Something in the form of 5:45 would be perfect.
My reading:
5:53
